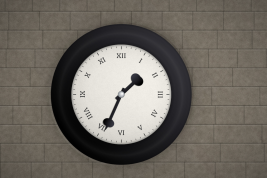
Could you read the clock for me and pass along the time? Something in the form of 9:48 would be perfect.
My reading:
1:34
